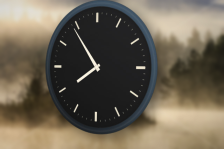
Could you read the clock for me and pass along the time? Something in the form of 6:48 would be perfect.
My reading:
7:54
